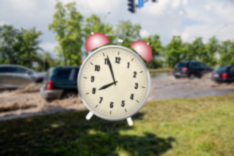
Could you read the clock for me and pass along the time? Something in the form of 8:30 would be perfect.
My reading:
7:56
